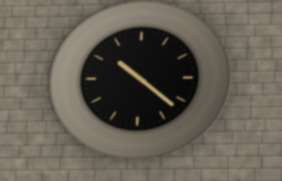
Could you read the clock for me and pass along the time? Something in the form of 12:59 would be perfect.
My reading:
10:22
